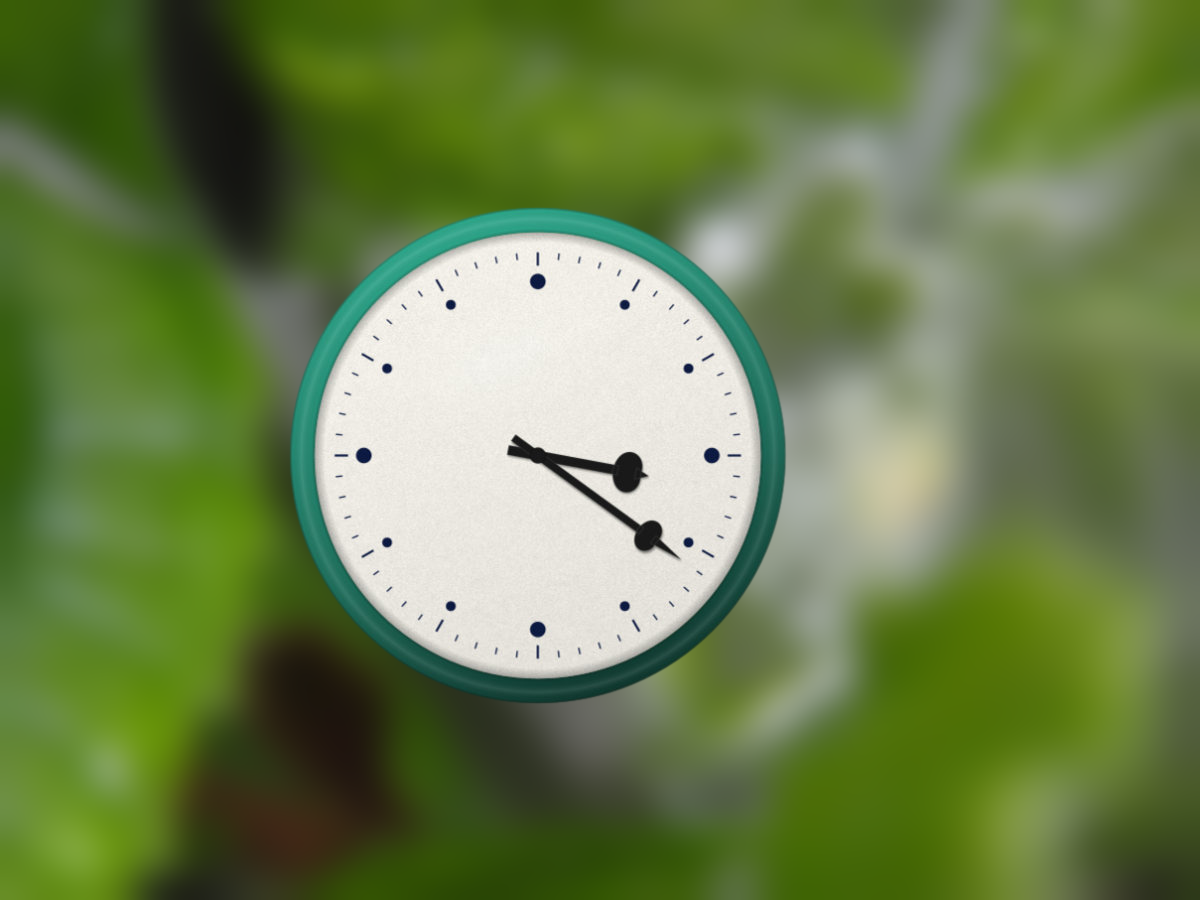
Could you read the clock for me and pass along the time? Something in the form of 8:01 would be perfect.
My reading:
3:21
